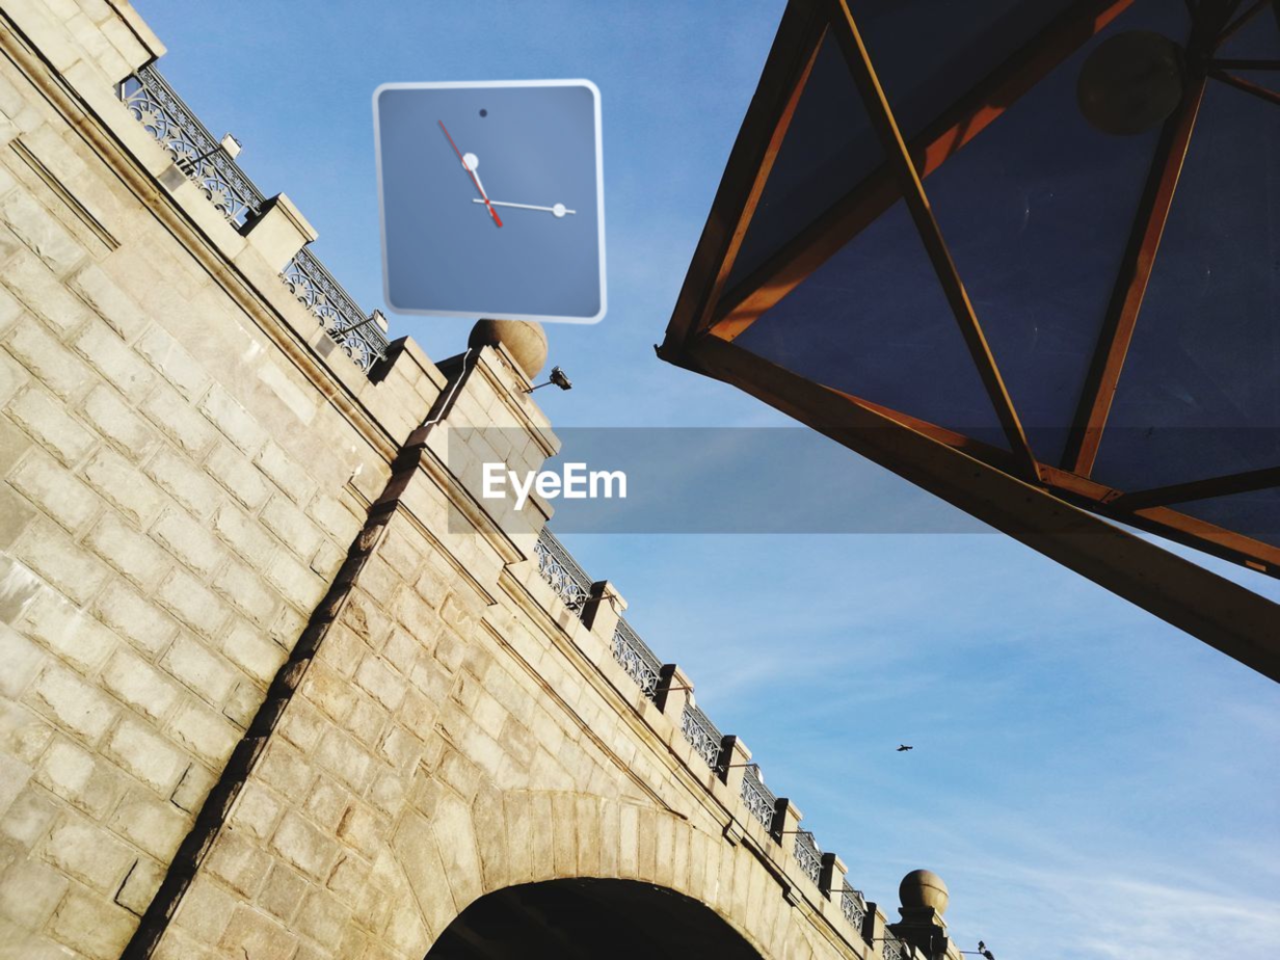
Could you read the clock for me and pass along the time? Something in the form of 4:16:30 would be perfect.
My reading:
11:15:55
